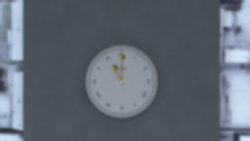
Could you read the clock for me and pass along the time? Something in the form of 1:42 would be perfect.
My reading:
11:00
